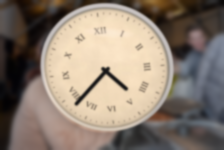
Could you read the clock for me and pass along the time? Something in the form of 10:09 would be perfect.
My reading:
4:38
